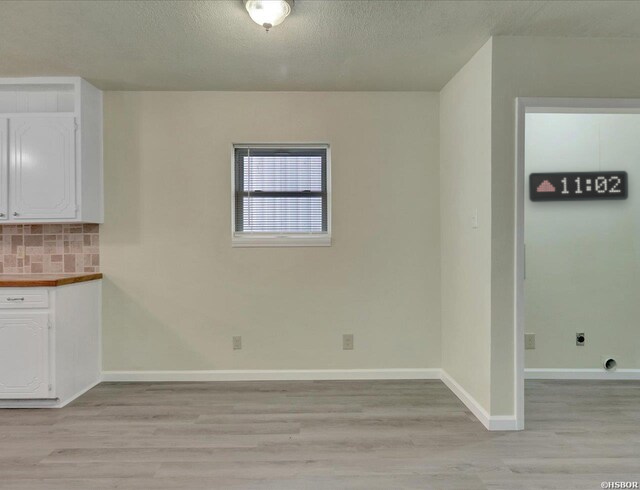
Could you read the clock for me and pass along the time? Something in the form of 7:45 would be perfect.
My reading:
11:02
